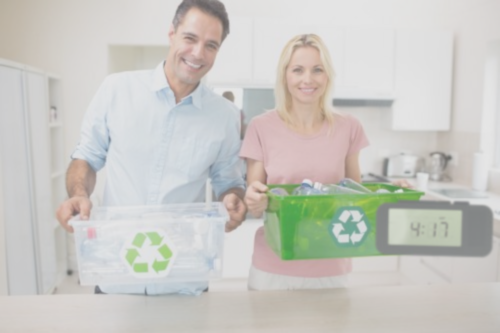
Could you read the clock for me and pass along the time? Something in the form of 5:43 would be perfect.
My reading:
4:17
